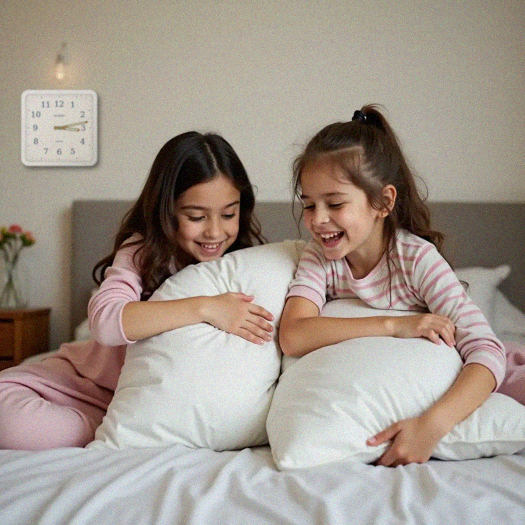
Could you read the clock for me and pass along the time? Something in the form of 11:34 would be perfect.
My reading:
3:13
